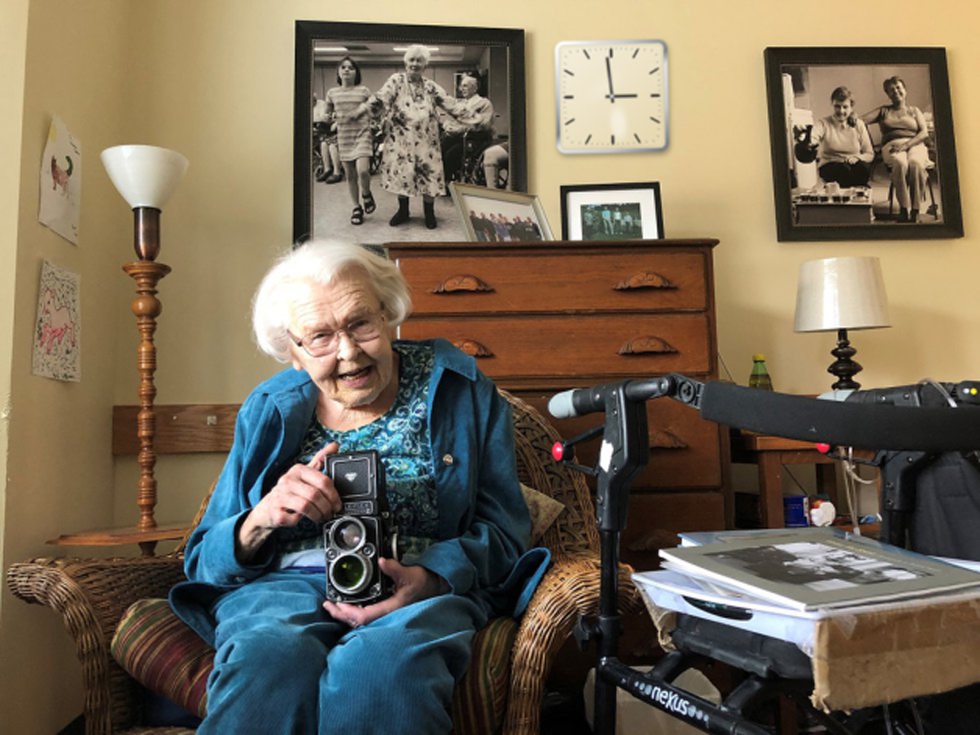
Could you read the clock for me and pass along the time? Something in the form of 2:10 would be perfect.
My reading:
2:59
